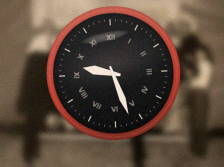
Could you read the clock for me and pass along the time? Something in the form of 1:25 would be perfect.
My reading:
9:27
